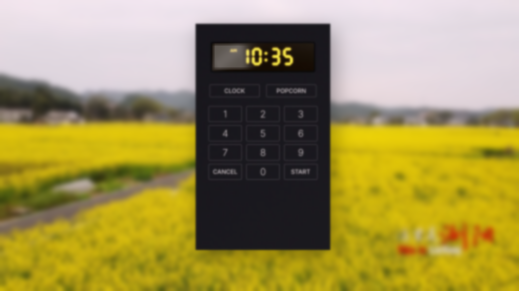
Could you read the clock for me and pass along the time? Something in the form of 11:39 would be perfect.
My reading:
10:35
